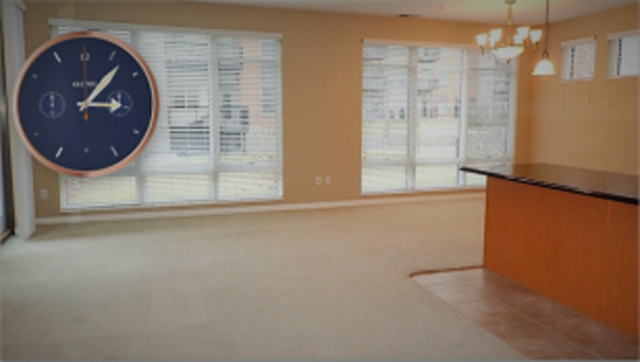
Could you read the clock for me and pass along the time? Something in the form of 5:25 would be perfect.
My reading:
3:07
